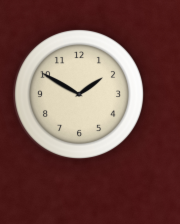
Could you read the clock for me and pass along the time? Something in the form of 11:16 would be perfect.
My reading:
1:50
